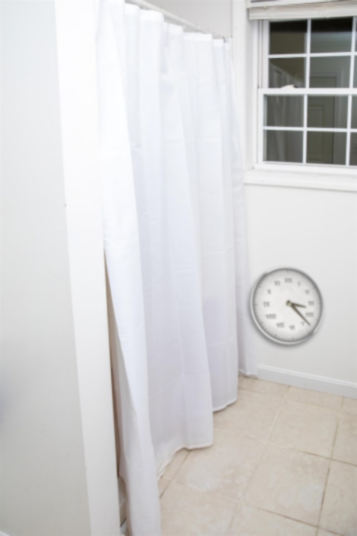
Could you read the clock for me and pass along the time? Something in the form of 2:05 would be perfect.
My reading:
3:23
